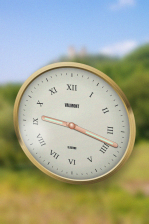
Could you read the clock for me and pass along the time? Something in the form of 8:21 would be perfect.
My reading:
9:18
